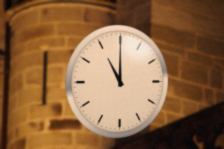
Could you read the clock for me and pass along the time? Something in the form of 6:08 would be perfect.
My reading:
11:00
